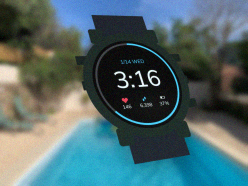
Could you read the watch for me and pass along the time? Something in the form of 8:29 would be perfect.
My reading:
3:16
